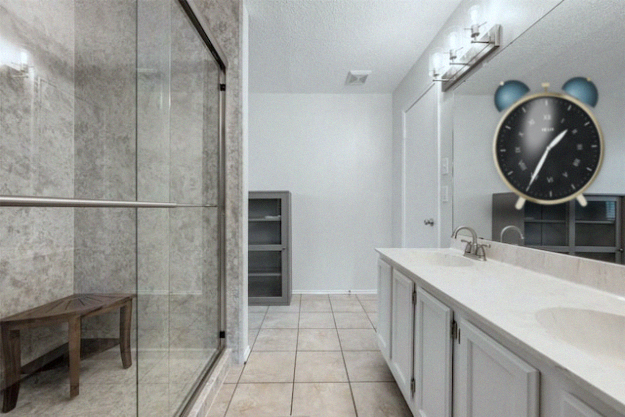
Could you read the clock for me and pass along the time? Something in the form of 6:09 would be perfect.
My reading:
1:35
